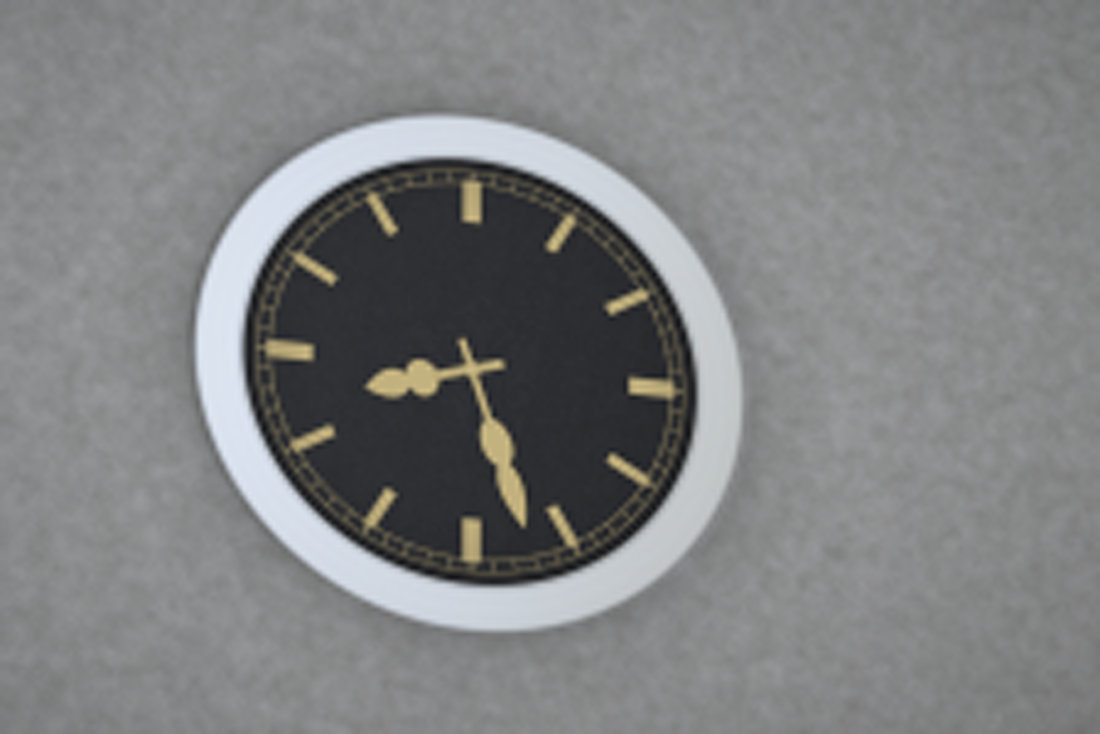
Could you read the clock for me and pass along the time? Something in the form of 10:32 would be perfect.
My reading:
8:27
